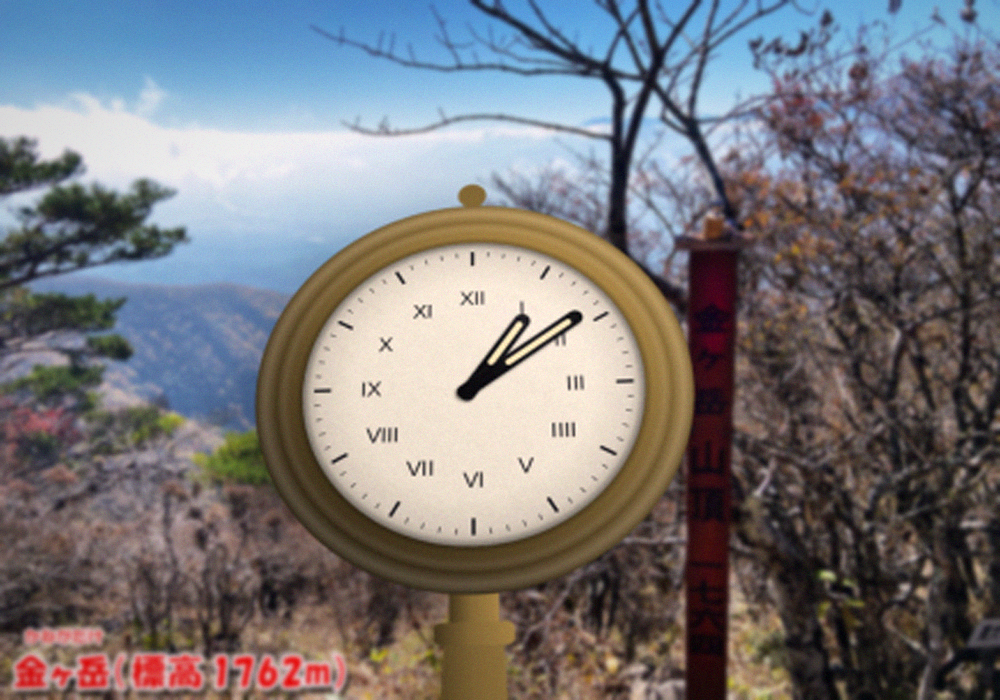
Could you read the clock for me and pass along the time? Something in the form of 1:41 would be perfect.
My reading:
1:09
